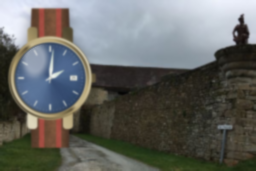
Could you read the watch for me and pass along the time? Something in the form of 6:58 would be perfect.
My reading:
2:01
